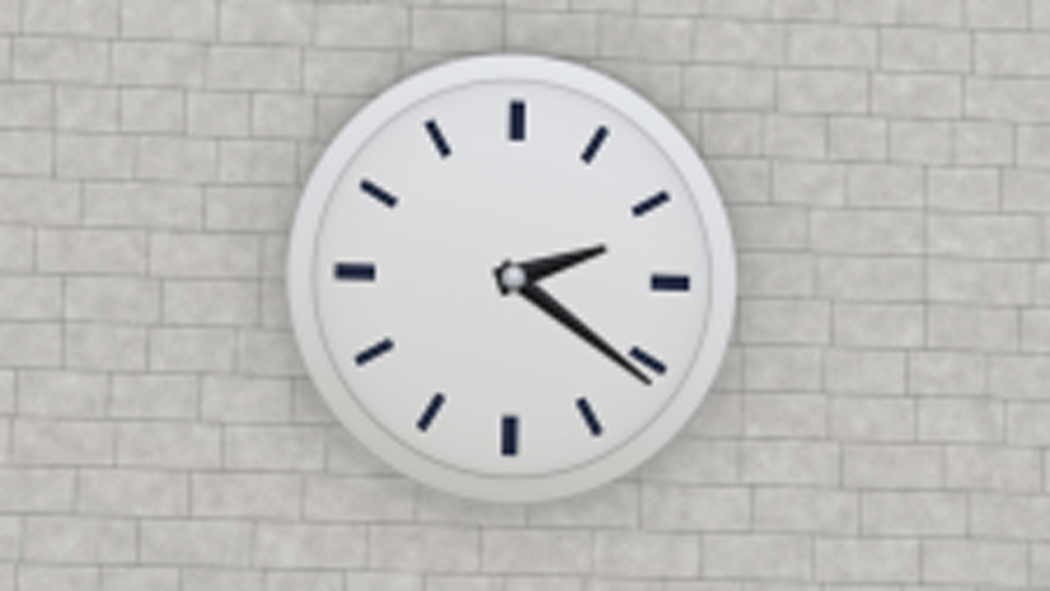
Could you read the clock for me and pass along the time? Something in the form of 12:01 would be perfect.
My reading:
2:21
